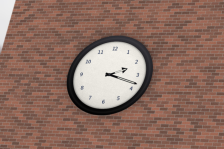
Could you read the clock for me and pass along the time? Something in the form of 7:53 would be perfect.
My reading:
2:18
